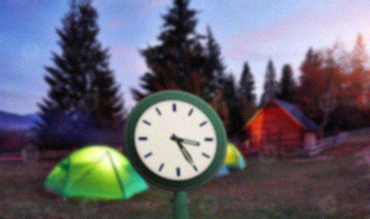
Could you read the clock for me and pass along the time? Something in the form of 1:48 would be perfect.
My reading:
3:25
